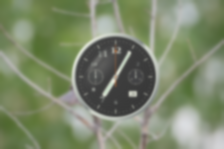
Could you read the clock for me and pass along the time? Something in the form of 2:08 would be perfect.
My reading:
7:05
